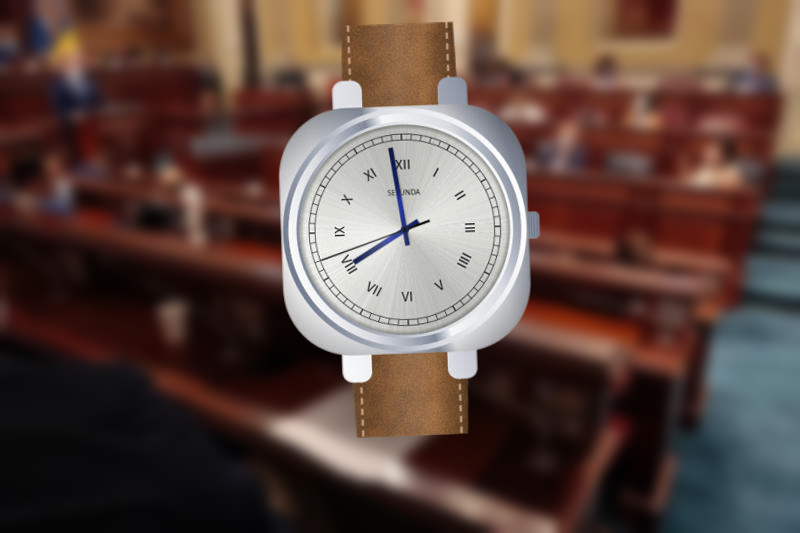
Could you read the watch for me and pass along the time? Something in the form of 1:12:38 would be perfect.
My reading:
7:58:42
